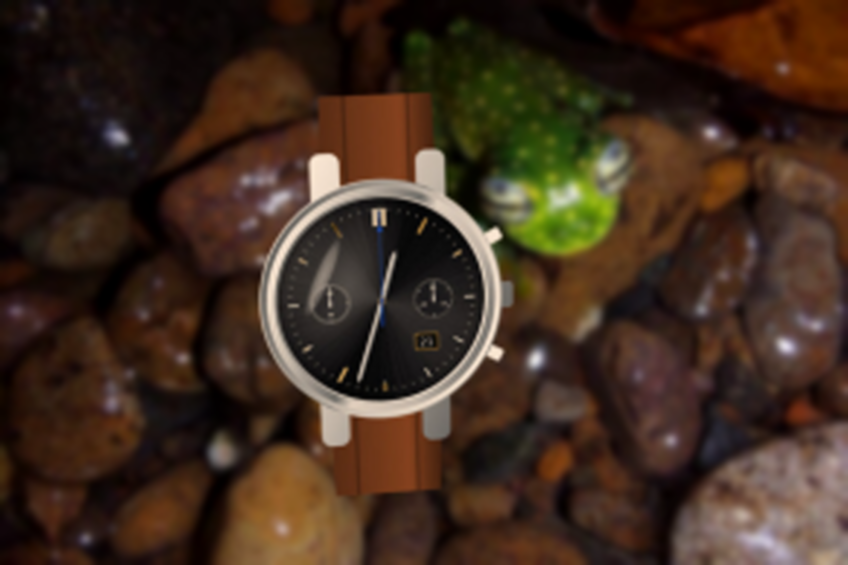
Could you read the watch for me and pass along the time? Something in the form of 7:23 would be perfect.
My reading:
12:33
